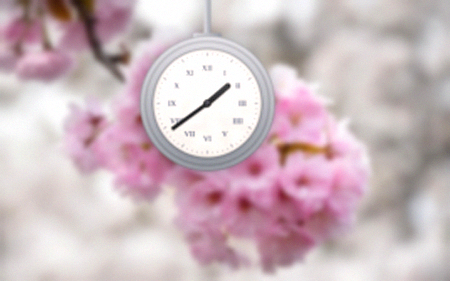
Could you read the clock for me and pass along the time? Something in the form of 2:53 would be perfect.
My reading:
1:39
